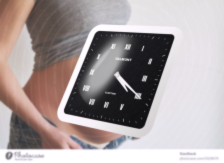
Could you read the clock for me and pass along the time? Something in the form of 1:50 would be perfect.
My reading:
4:20
